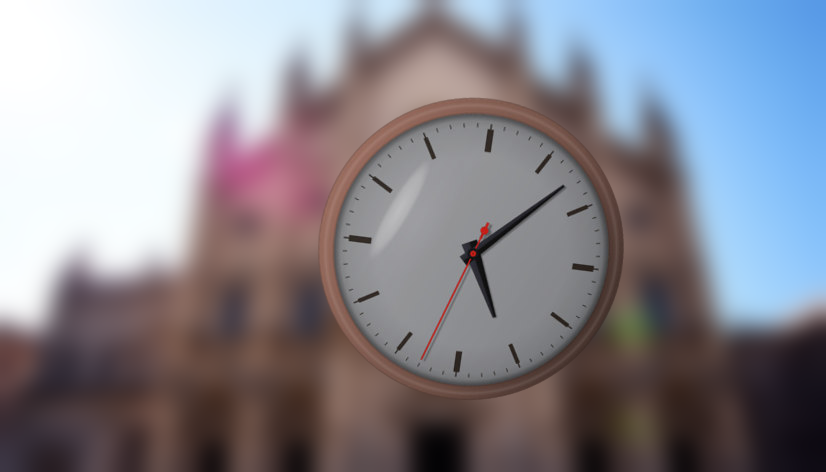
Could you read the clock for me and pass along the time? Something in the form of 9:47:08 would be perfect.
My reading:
5:07:33
